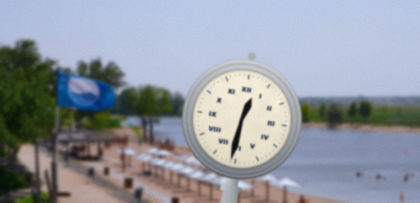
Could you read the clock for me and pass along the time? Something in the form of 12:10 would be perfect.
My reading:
12:31
